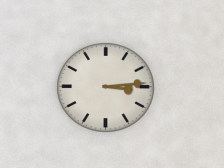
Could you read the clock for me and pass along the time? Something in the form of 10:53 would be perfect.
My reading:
3:14
